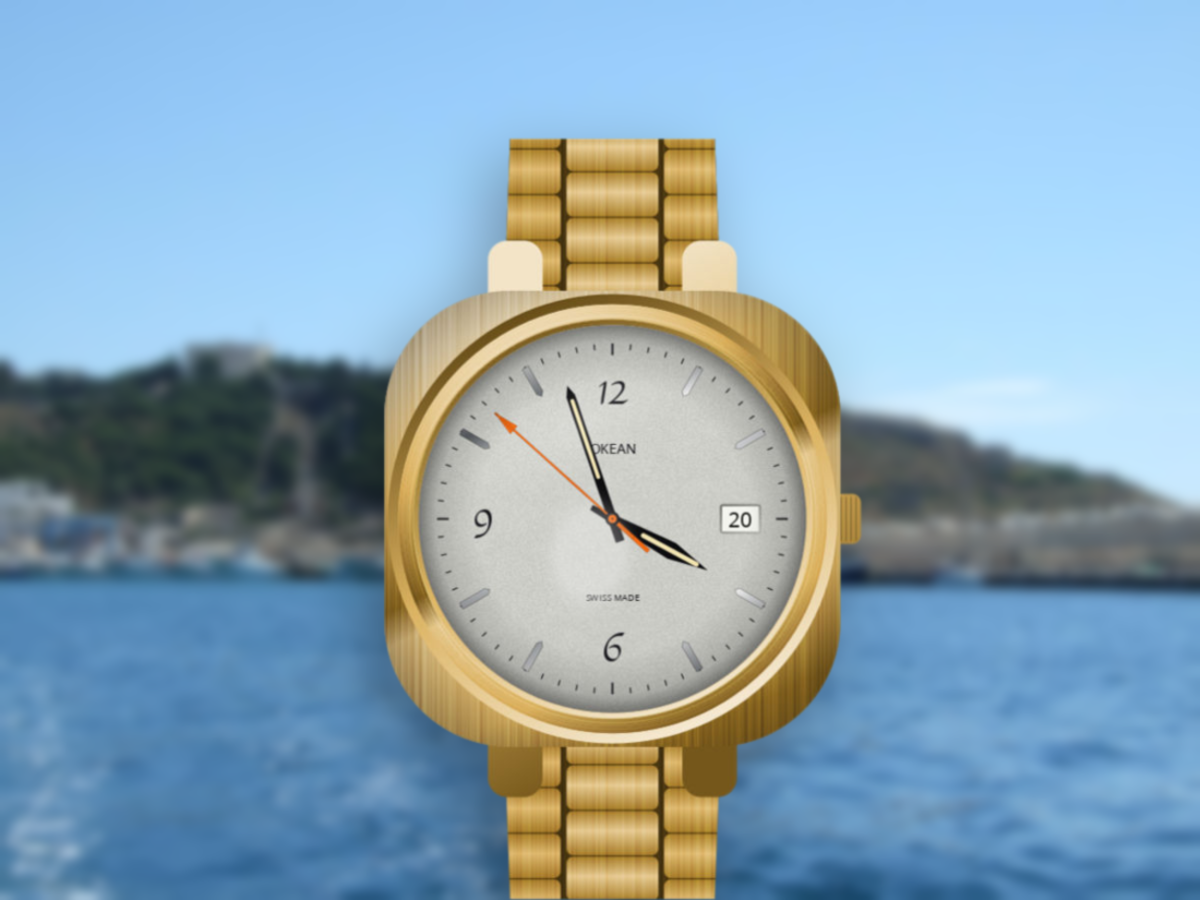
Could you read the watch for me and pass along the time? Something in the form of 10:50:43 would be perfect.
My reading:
3:56:52
